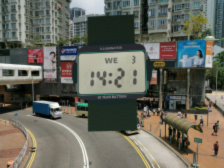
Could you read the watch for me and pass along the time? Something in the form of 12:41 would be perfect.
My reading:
14:21
